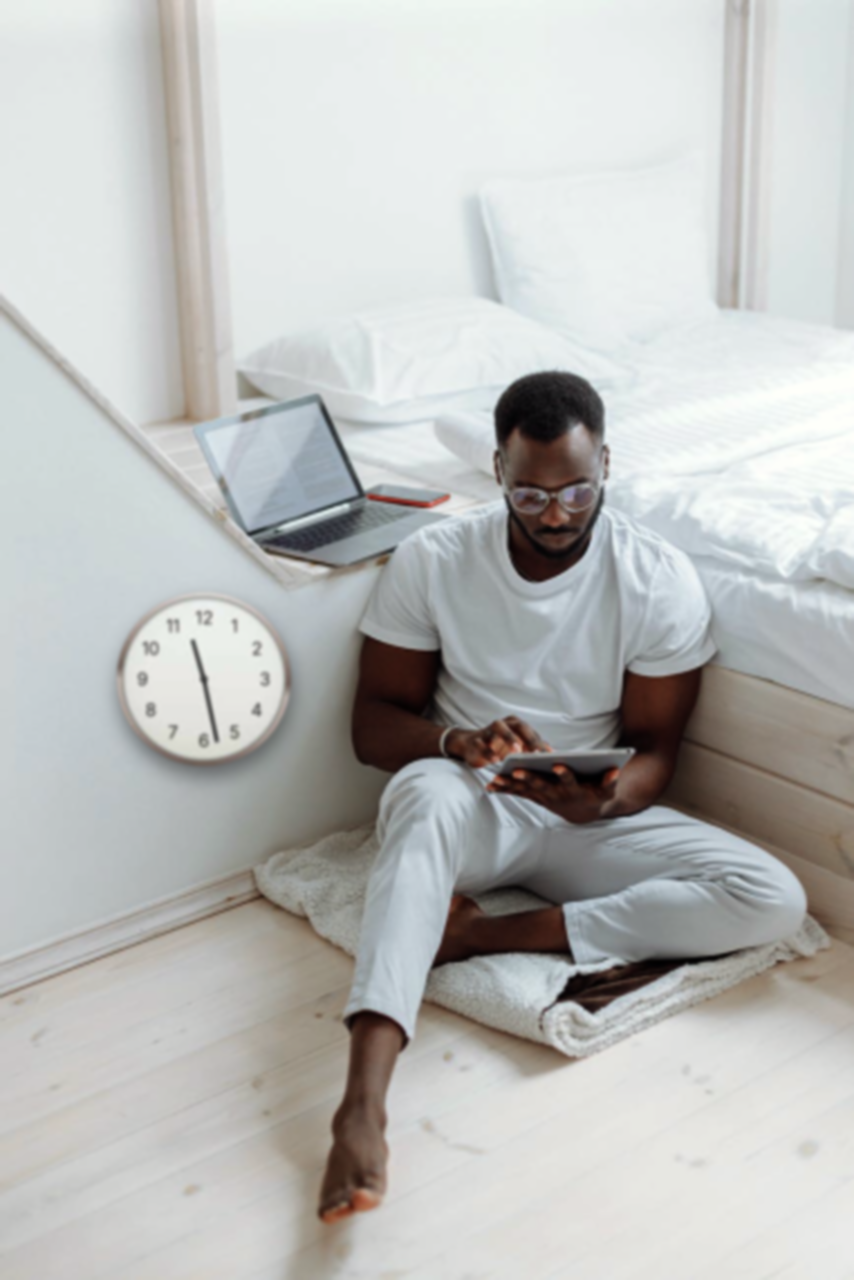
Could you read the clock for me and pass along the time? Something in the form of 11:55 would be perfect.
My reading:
11:28
